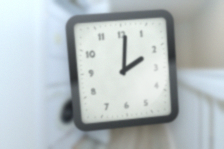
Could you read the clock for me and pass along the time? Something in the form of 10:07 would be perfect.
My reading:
2:01
